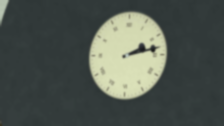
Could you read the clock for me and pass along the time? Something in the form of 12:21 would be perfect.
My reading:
2:13
